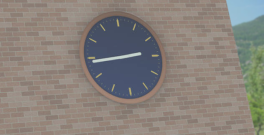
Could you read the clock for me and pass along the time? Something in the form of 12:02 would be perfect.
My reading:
2:44
